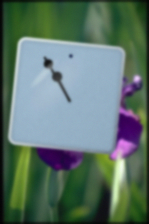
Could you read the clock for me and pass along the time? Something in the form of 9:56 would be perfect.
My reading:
10:54
